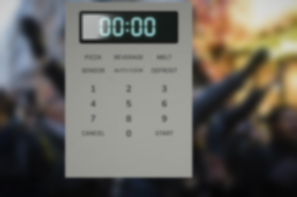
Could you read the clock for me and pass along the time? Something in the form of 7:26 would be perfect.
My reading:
0:00
